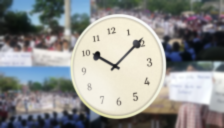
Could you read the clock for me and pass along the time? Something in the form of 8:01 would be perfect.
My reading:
10:09
